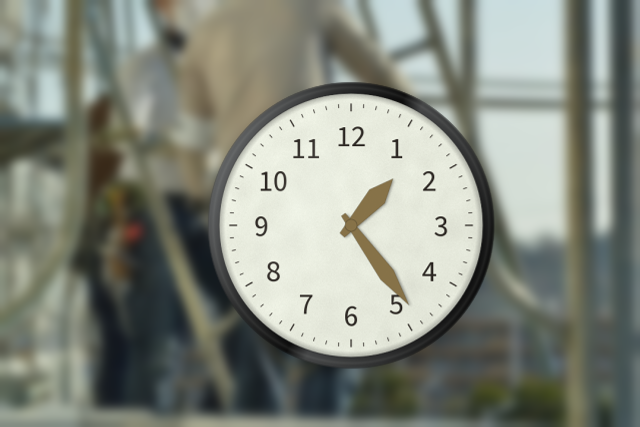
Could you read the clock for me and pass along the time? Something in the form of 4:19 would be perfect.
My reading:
1:24
